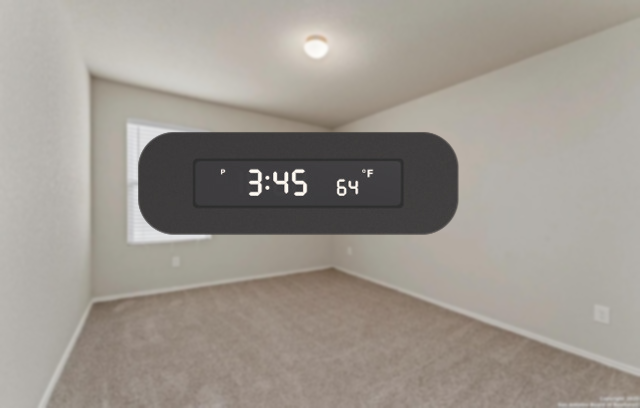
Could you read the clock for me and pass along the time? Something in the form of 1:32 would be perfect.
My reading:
3:45
